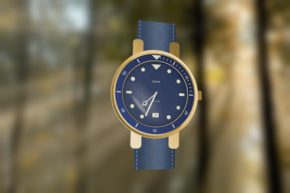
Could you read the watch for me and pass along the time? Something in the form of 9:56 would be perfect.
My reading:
7:34
